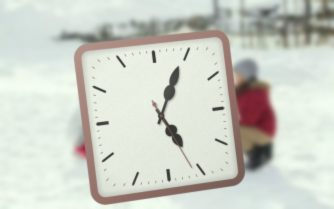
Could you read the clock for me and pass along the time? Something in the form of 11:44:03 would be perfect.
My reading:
5:04:26
